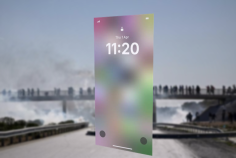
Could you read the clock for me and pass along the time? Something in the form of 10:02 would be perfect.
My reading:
11:20
